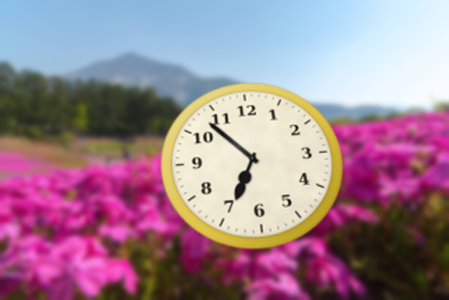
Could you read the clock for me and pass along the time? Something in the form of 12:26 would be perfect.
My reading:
6:53
